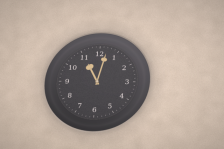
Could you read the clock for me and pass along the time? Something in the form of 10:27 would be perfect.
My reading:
11:02
